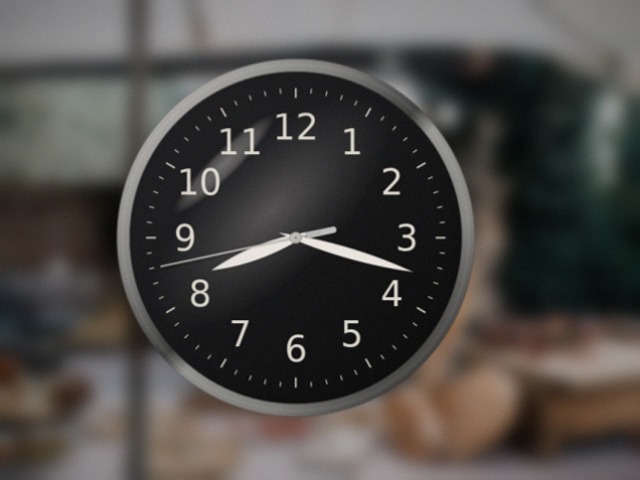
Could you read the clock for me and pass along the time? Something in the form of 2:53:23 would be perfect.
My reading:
8:17:43
